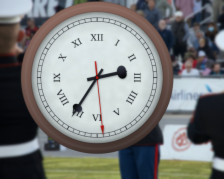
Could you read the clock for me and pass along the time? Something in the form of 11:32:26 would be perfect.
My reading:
2:35:29
